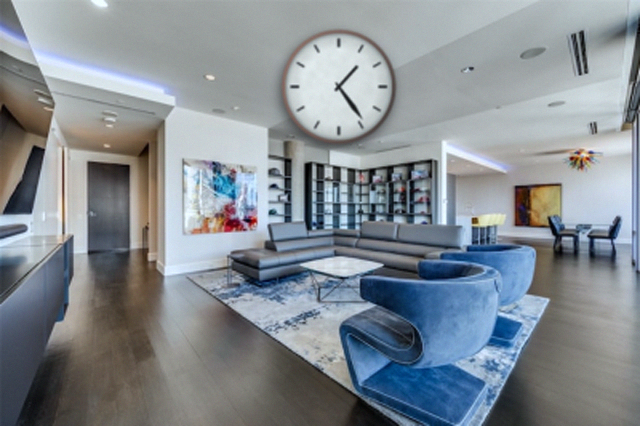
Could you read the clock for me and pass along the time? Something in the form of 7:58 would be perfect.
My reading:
1:24
